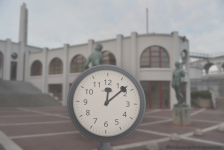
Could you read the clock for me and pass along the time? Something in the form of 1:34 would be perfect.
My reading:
12:08
